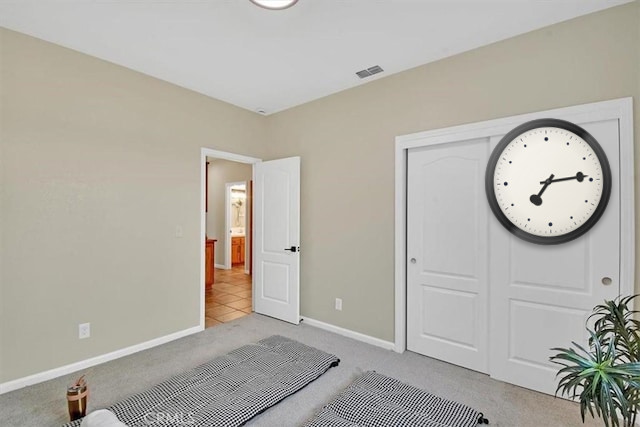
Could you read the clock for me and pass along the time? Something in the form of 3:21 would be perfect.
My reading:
7:14
